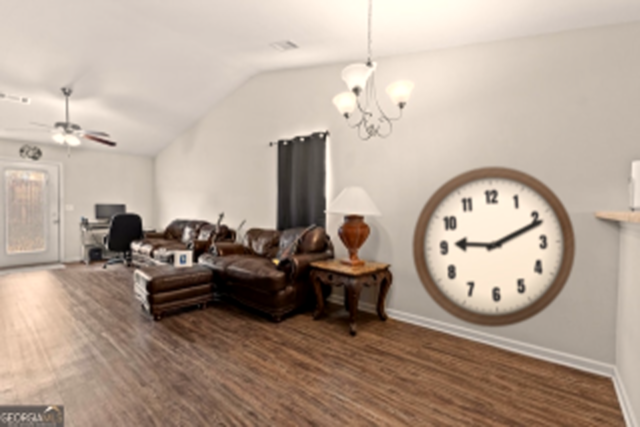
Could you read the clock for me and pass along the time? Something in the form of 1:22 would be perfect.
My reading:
9:11
